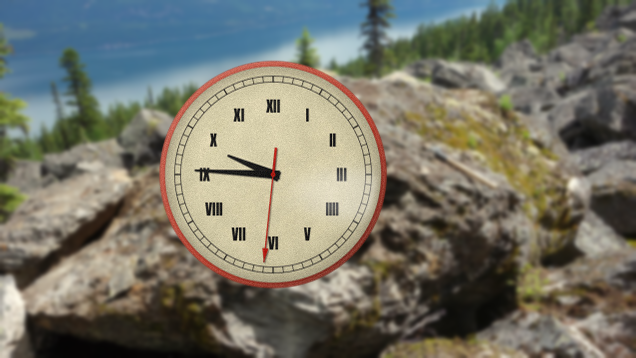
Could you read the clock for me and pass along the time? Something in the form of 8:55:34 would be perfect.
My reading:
9:45:31
